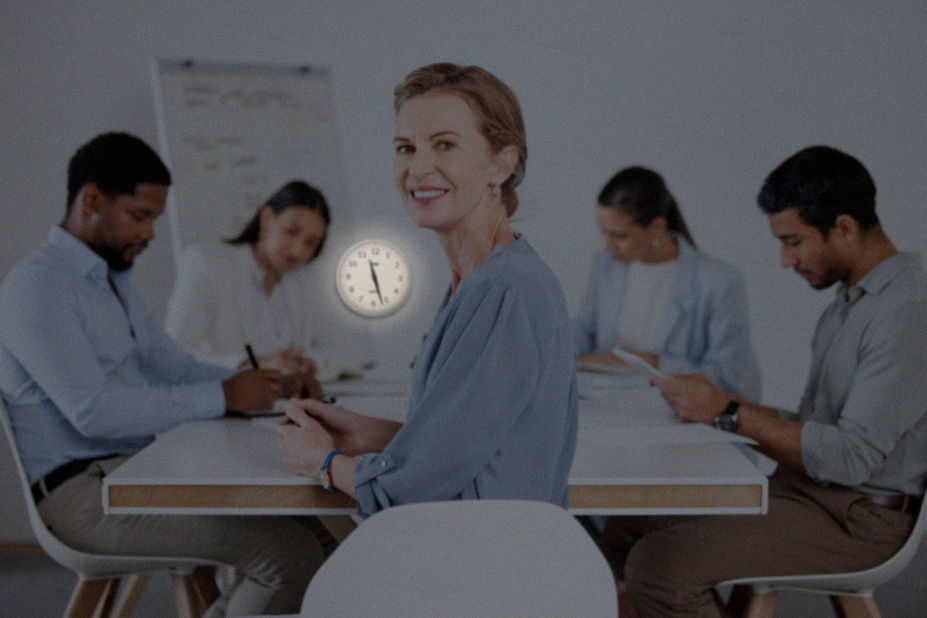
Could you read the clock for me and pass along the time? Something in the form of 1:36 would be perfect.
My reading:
11:27
